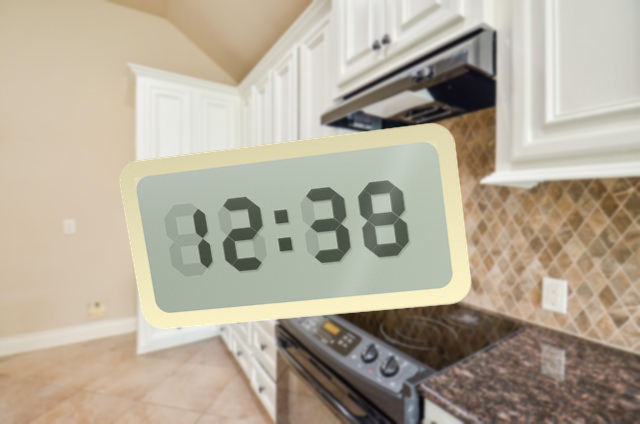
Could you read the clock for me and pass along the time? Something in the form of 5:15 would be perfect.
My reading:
12:38
